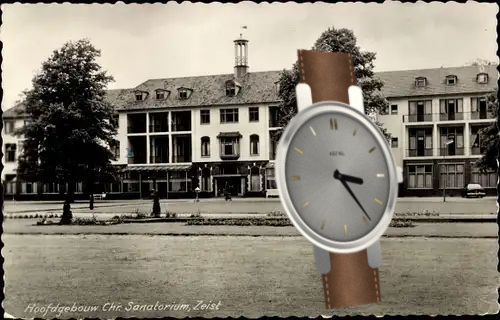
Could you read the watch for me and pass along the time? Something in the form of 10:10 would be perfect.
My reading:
3:24
